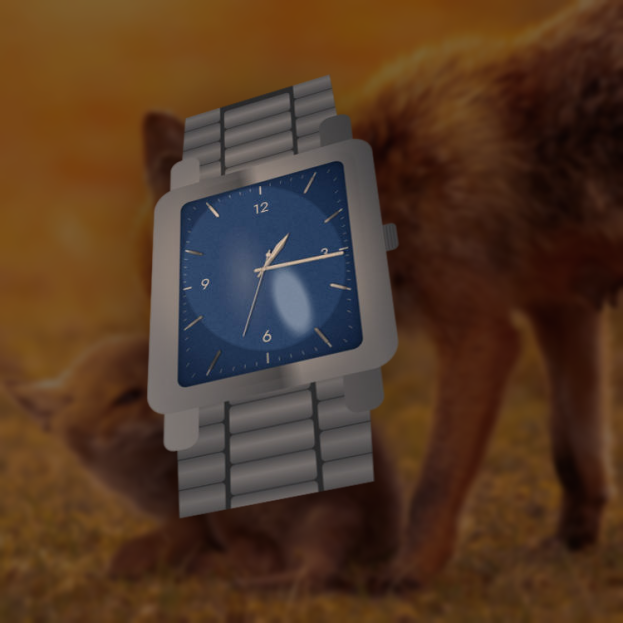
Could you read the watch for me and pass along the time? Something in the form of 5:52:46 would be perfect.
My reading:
1:15:33
